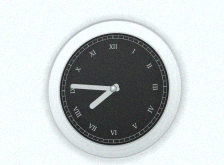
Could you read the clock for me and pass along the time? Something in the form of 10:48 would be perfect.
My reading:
7:46
